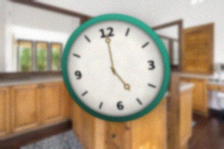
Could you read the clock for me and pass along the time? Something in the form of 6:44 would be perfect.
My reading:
5:00
